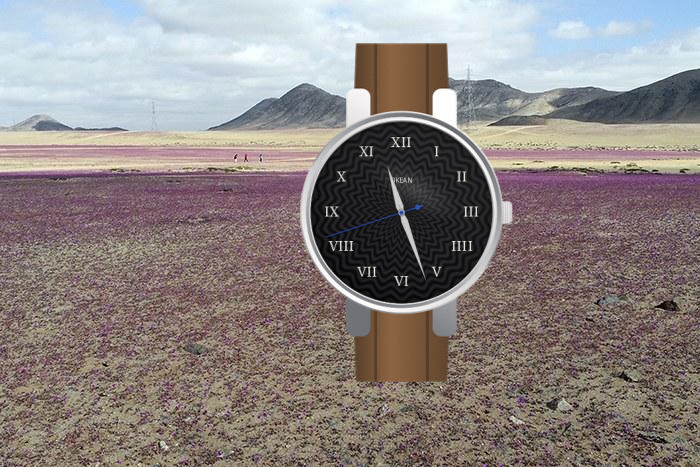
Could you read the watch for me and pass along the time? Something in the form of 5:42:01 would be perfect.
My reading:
11:26:42
